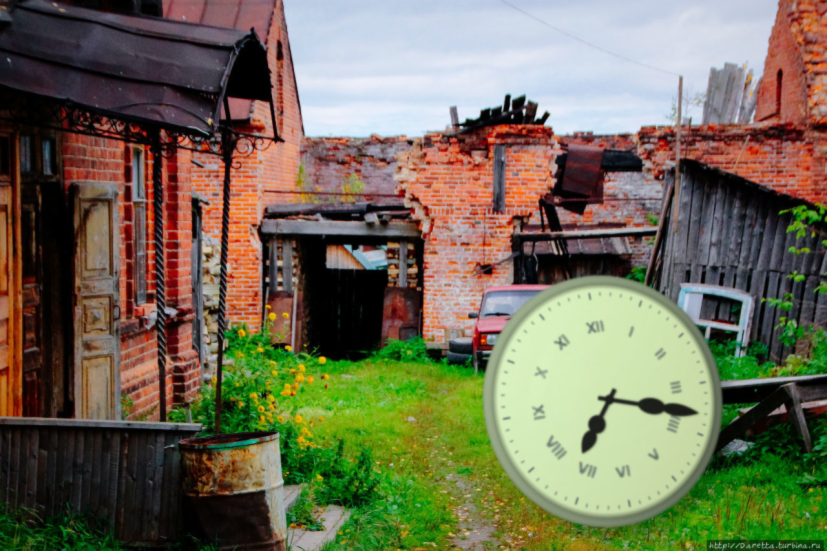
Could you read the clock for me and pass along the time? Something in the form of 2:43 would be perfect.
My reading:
7:18
